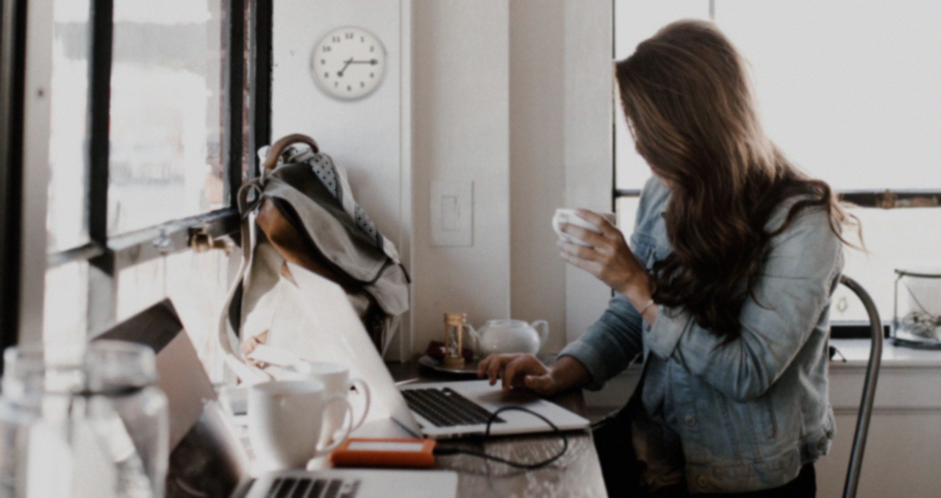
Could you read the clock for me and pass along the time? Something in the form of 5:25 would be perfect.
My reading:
7:15
